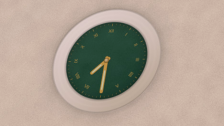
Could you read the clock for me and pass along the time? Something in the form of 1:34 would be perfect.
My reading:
7:30
